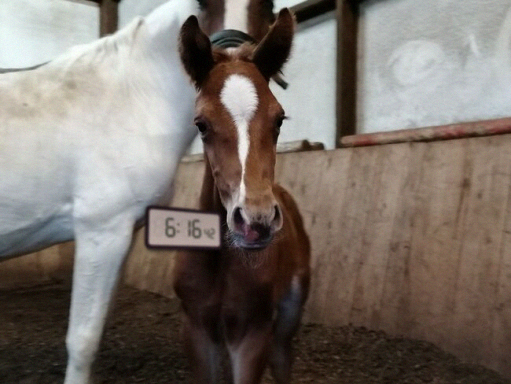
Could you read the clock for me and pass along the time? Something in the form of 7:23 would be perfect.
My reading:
6:16
